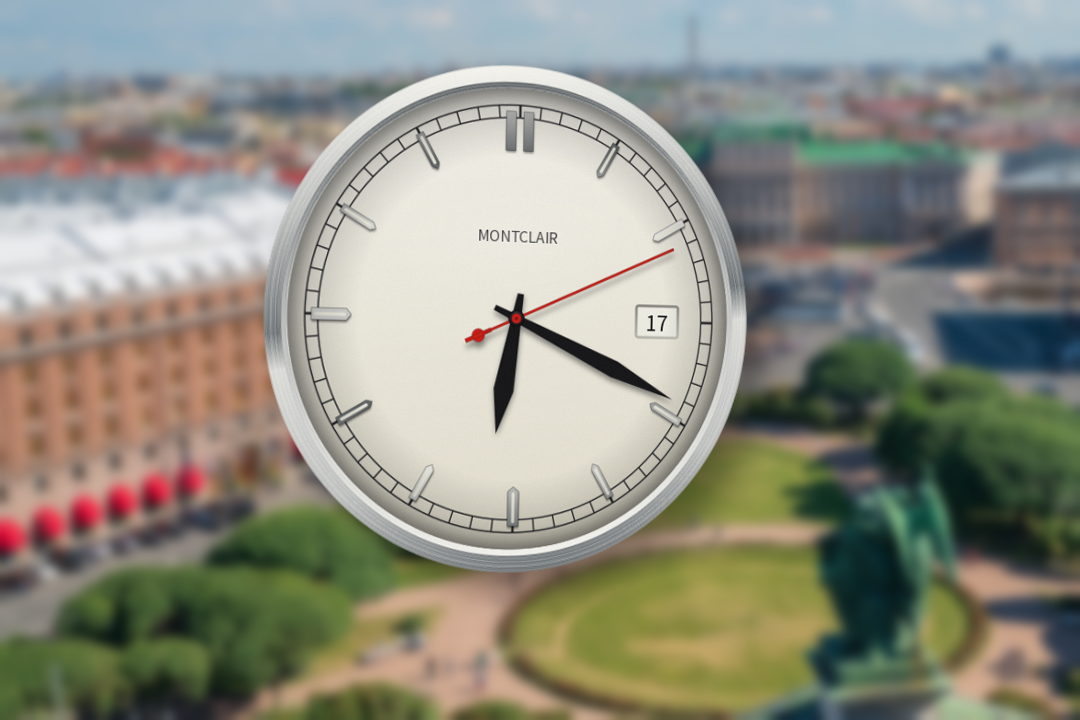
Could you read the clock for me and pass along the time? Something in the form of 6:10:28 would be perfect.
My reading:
6:19:11
